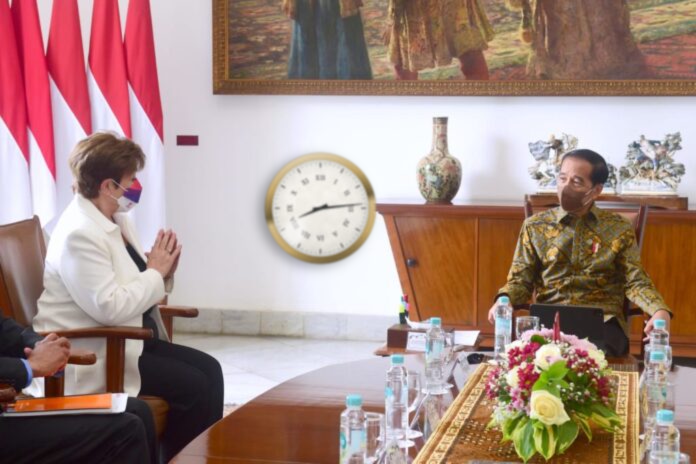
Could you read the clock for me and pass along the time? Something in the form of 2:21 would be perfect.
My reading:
8:14
